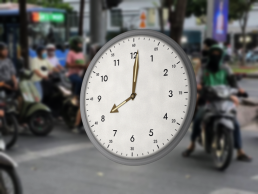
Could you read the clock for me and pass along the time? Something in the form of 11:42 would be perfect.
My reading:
8:01
